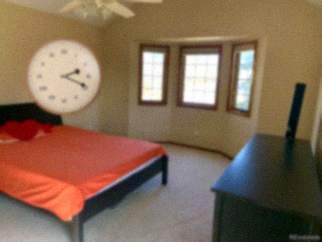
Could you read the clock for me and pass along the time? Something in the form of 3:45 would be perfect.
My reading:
2:19
